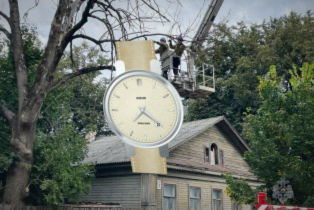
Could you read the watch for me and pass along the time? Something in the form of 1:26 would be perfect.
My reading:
7:22
